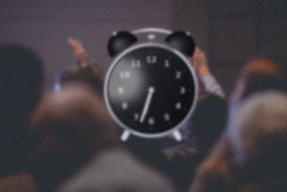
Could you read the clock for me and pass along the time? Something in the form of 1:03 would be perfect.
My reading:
6:33
